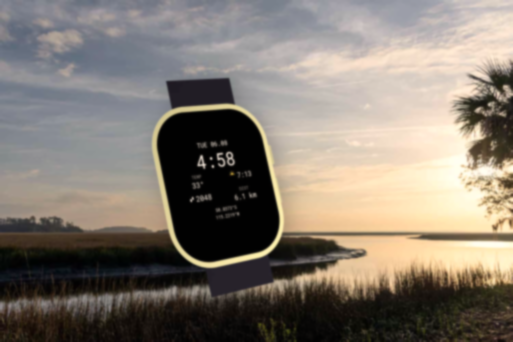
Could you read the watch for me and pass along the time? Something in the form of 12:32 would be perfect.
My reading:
4:58
